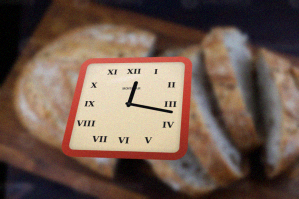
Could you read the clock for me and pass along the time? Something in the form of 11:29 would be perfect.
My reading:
12:17
